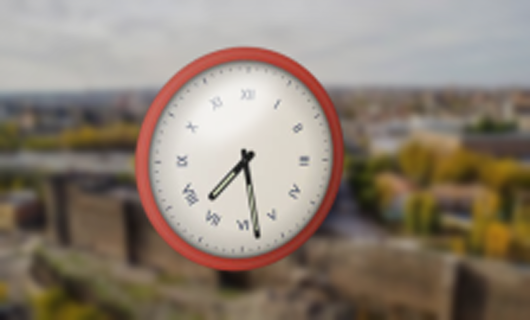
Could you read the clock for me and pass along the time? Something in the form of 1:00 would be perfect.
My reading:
7:28
